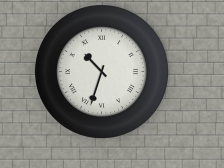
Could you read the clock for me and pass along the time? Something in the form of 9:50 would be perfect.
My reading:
10:33
